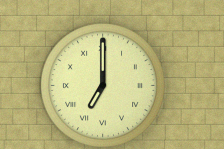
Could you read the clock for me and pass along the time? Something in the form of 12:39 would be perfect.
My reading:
7:00
